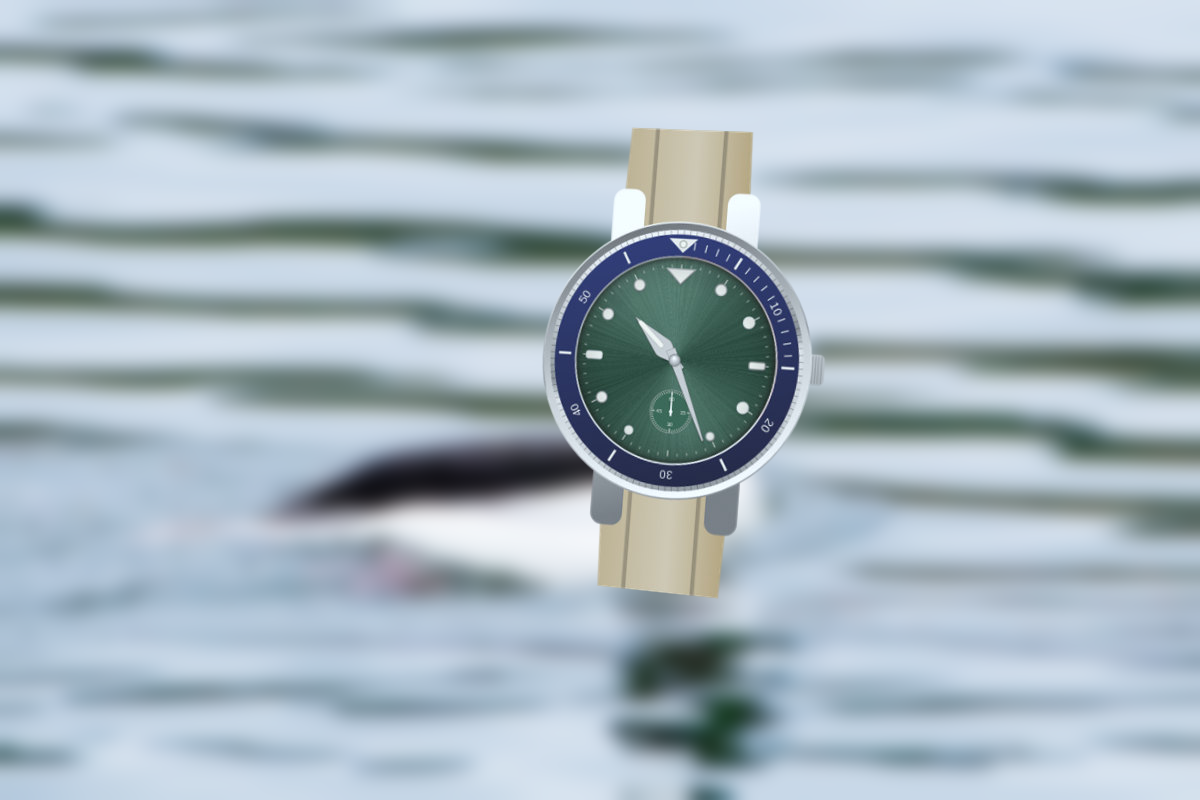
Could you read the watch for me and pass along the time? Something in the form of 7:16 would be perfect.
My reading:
10:26
